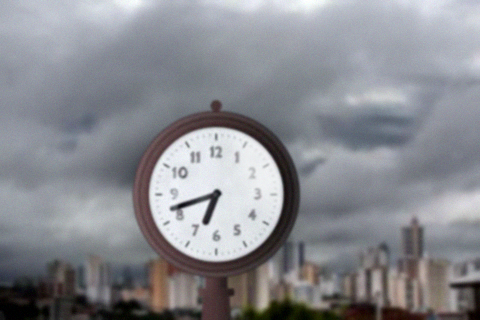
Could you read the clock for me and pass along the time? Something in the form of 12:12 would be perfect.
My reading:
6:42
